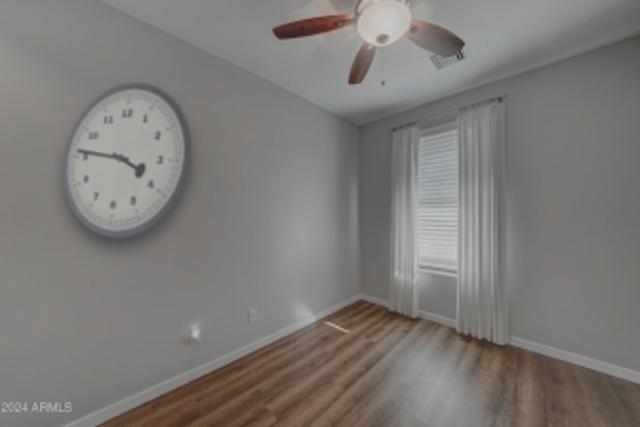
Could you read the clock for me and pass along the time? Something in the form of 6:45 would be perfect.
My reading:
3:46
